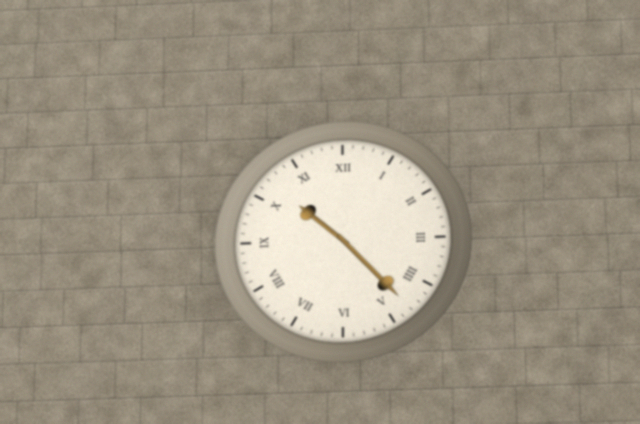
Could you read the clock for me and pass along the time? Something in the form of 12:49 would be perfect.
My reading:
10:23
